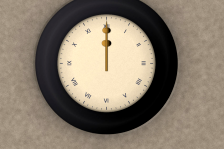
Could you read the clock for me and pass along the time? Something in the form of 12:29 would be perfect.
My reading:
12:00
